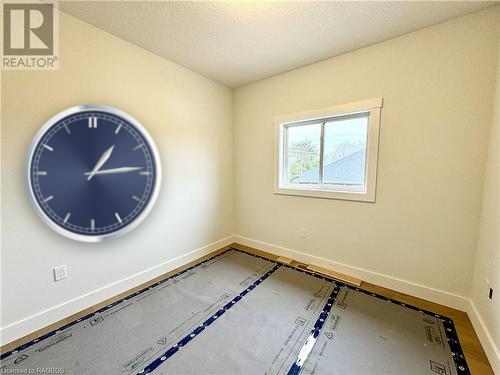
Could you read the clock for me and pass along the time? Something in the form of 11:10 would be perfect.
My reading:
1:14
